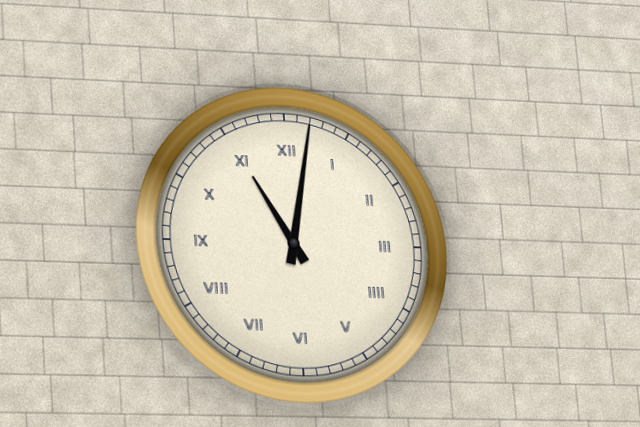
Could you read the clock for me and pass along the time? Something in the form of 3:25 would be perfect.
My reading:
11:02
